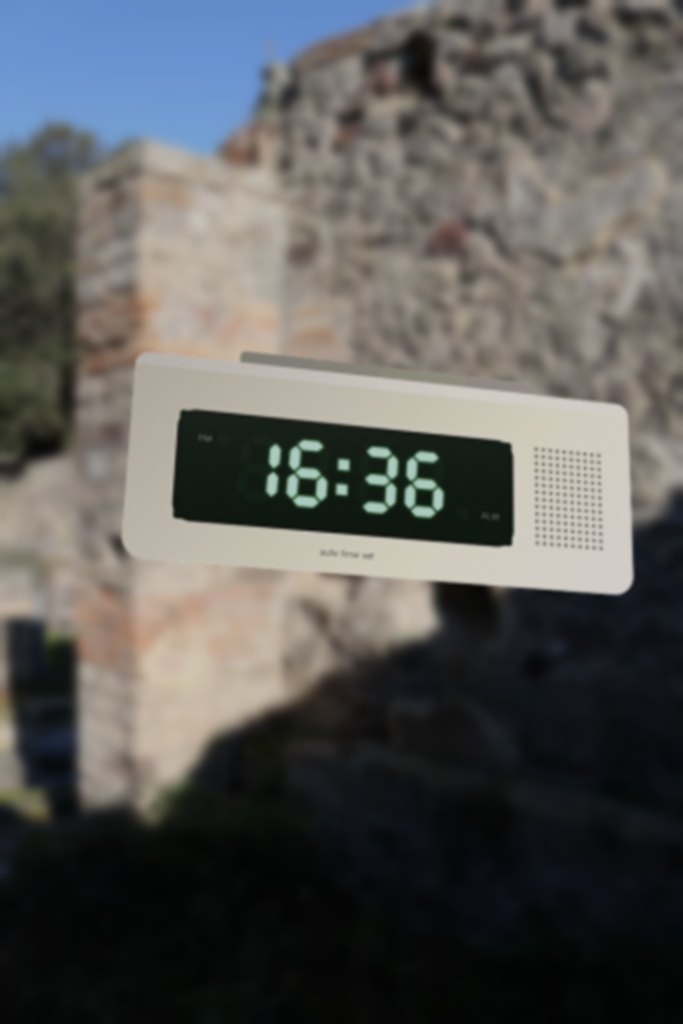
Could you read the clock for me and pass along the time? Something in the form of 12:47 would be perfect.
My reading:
16:36
